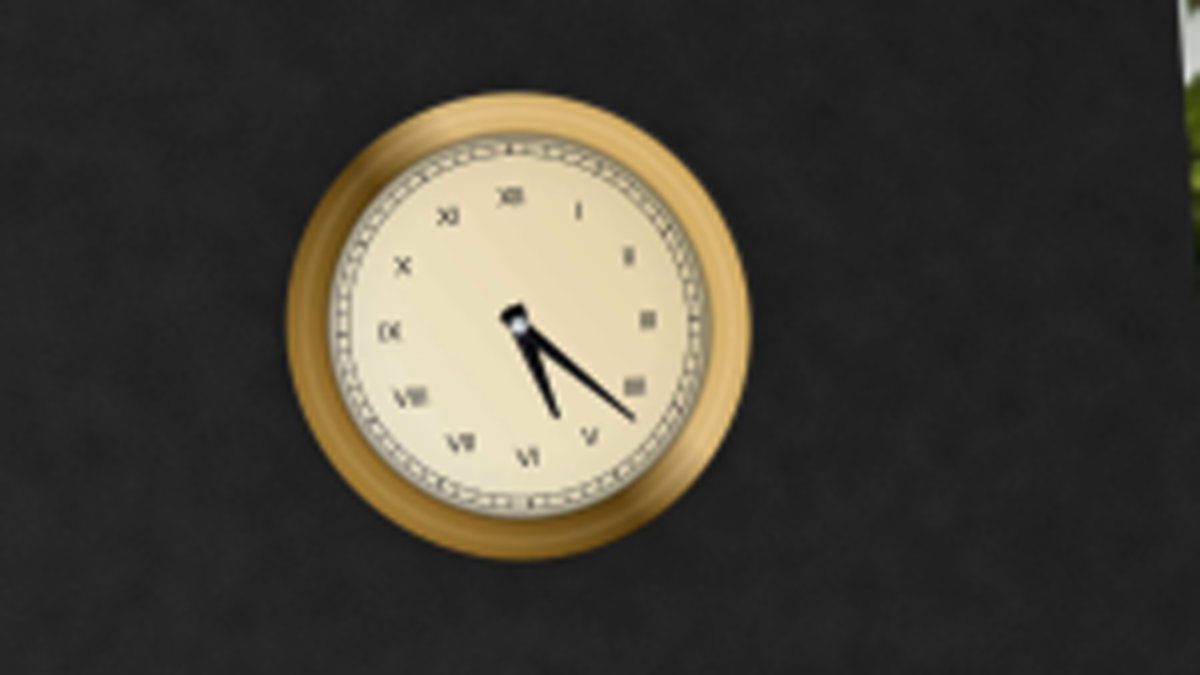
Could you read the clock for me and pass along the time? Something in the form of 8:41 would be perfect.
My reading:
5:22
